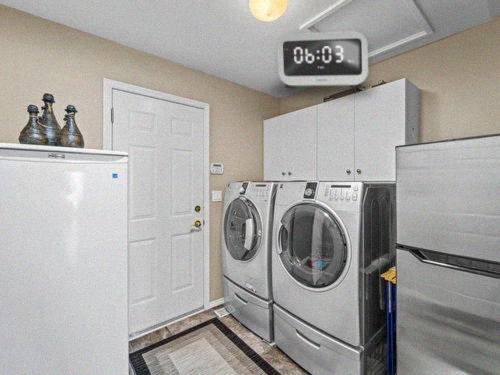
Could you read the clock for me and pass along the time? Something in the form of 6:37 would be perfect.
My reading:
6:03
